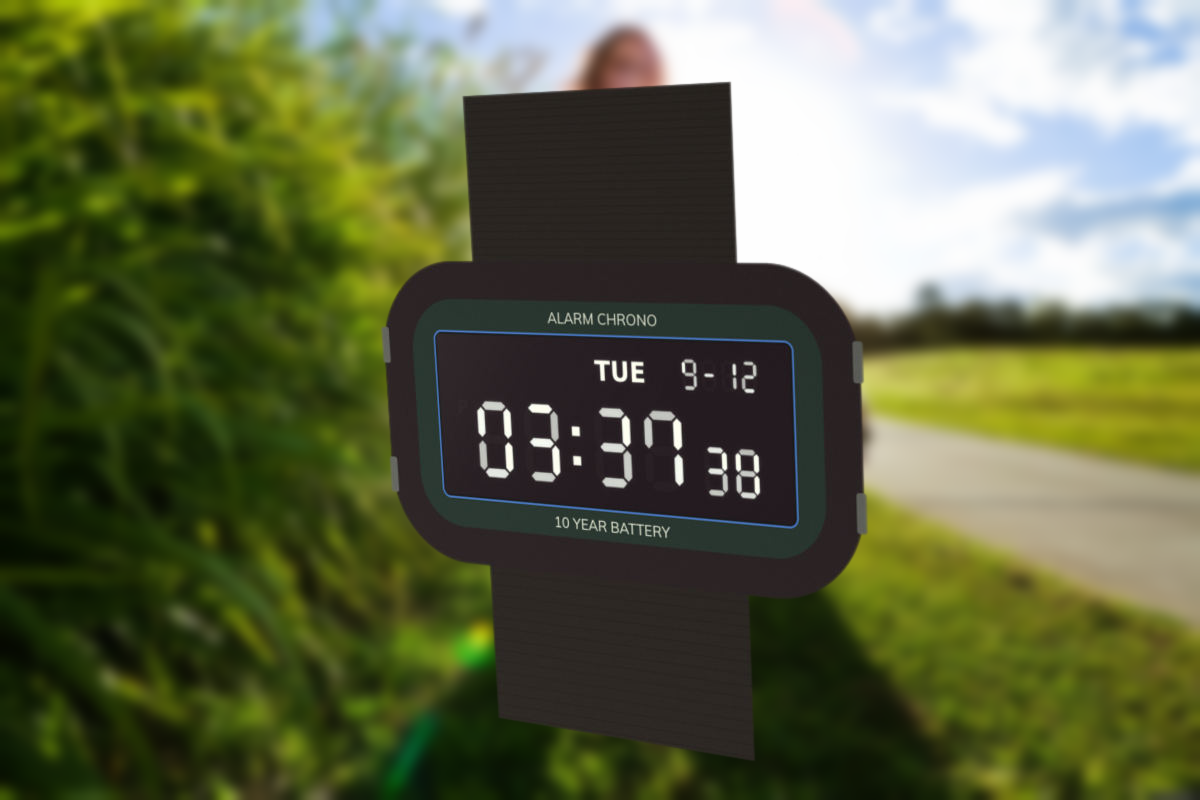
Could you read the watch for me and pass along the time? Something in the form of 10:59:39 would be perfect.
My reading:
3:37:38
